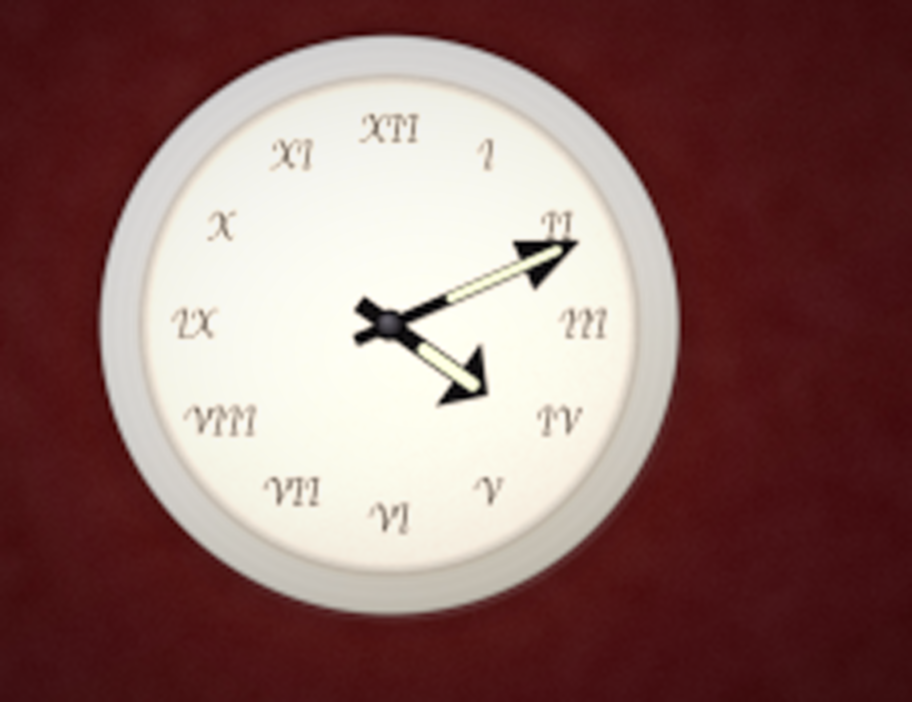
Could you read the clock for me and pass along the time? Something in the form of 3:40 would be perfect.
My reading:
4:11
